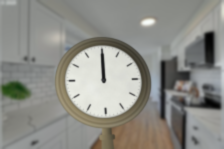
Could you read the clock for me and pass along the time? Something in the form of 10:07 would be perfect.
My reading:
12:00
